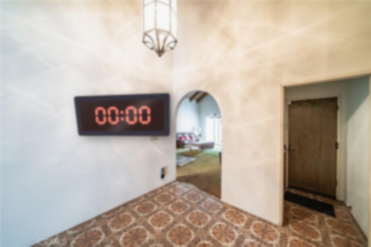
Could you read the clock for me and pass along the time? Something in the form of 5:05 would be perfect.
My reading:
0:00
